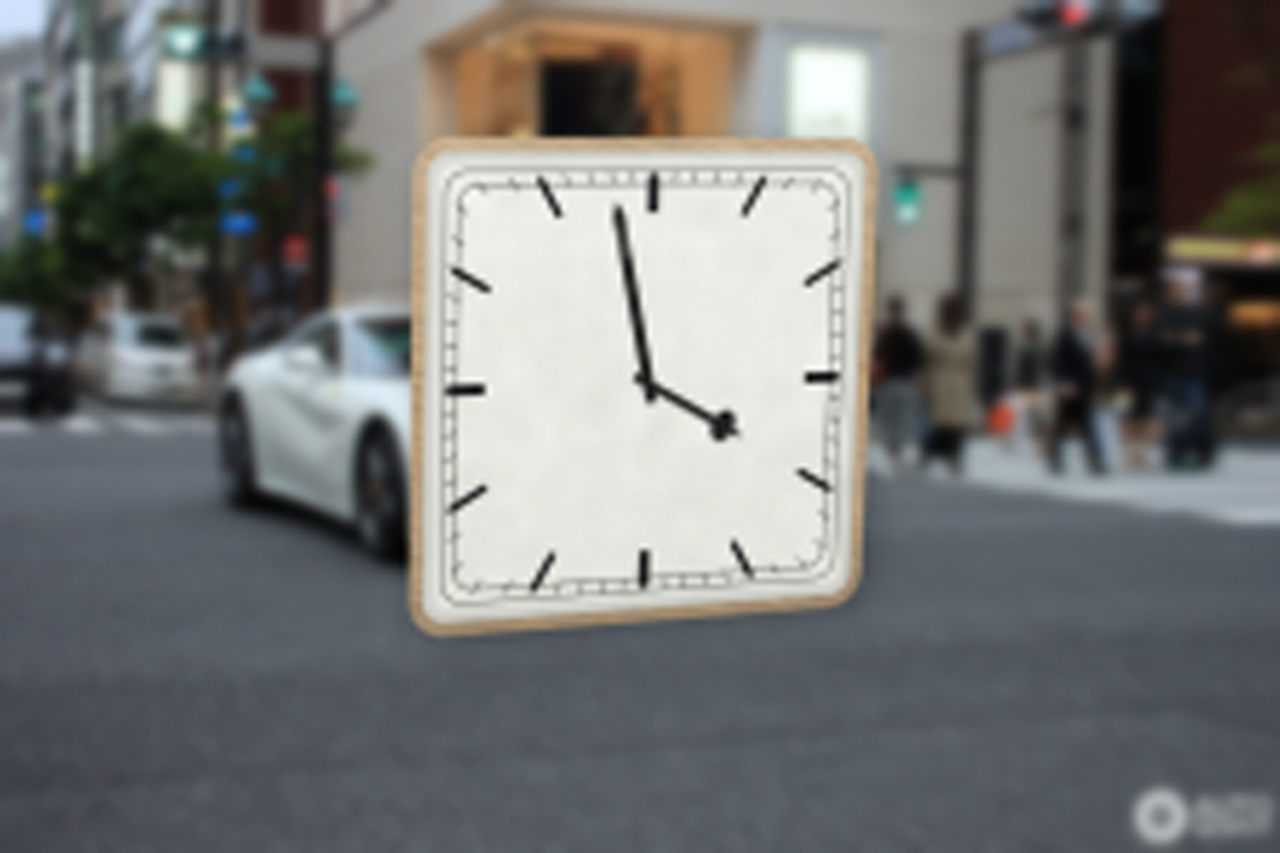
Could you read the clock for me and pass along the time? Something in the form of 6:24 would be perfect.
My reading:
3:58
